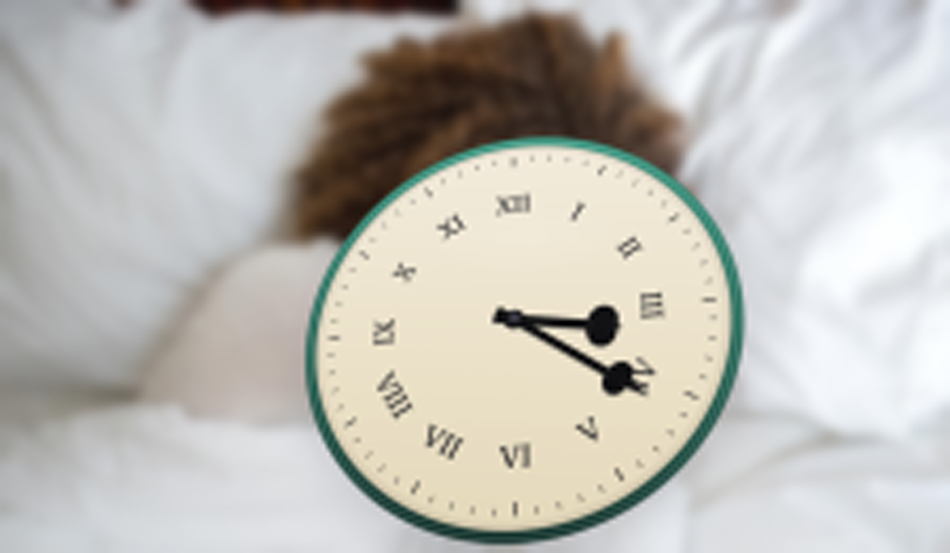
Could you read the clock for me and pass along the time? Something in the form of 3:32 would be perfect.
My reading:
3:21
